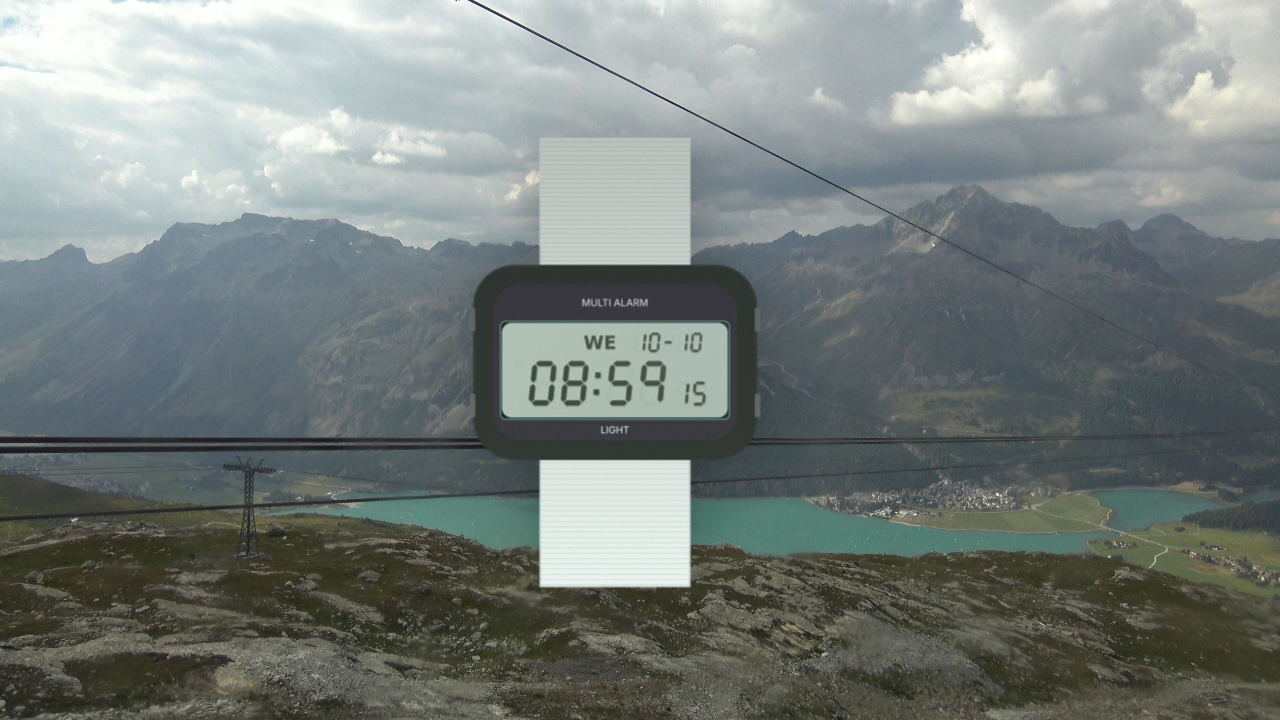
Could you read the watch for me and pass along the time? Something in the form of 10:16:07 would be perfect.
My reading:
8:59:15
